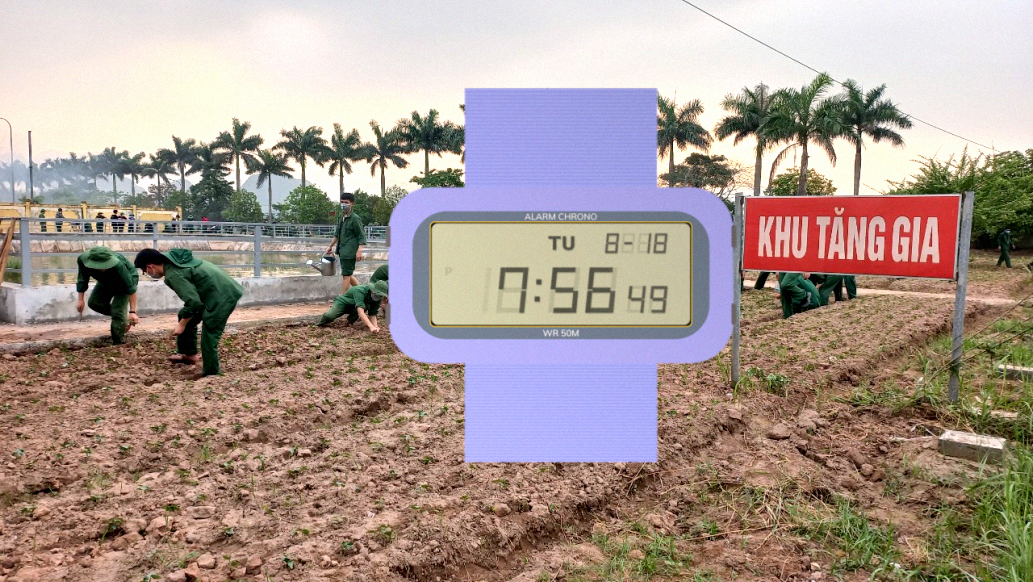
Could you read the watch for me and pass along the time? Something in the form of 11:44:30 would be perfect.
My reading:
7:56:49
